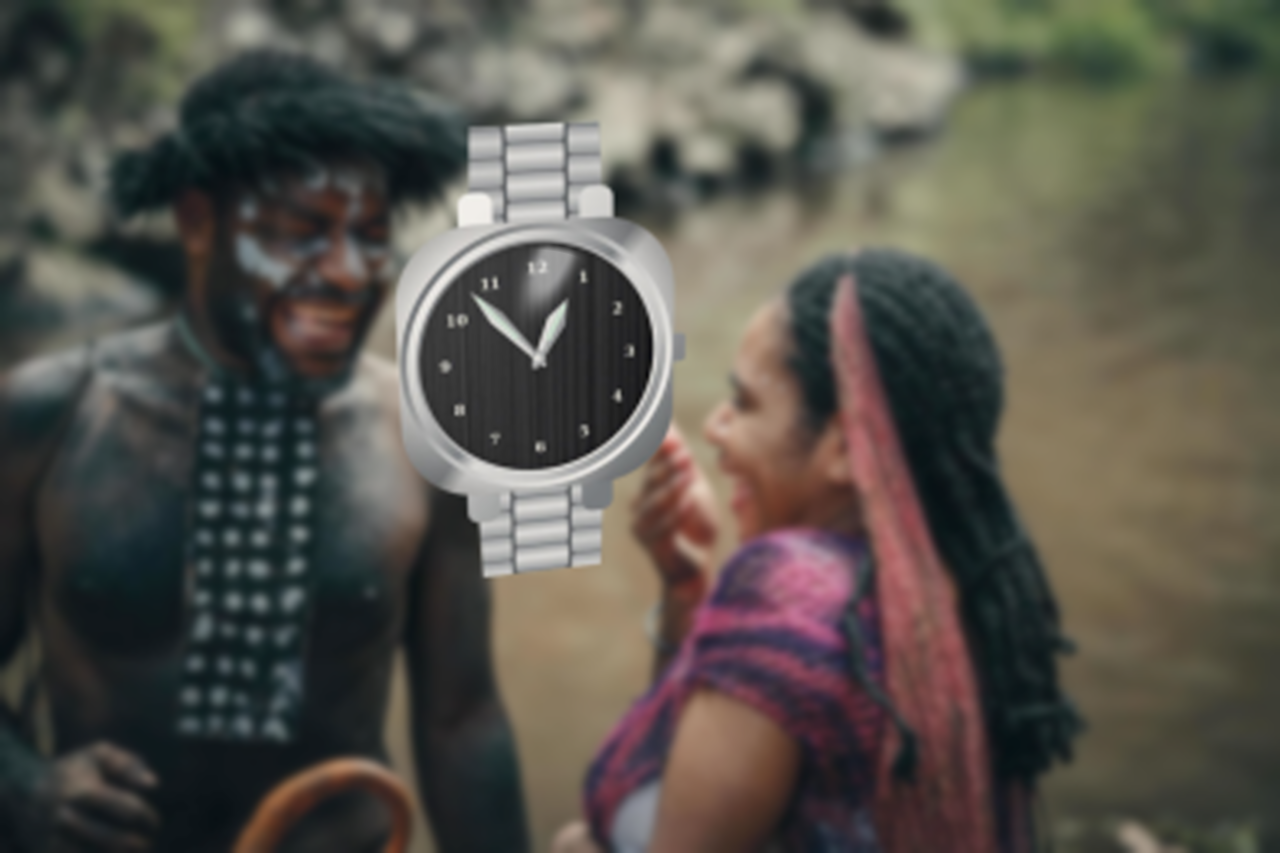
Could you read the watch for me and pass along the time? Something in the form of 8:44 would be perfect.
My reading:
12:53
